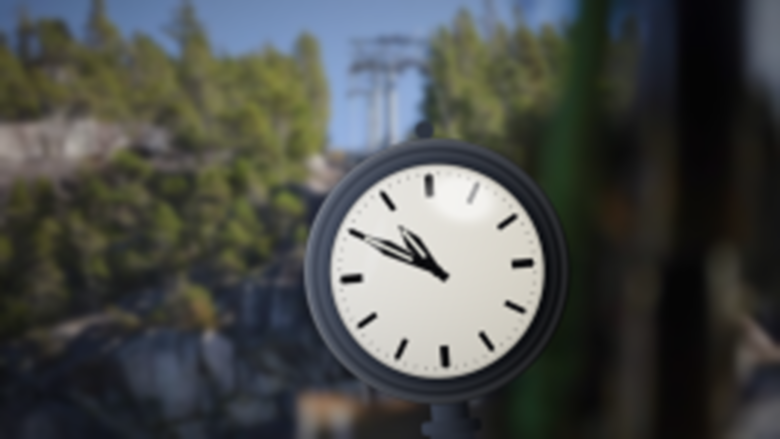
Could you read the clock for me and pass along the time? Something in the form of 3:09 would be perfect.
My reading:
10:50
